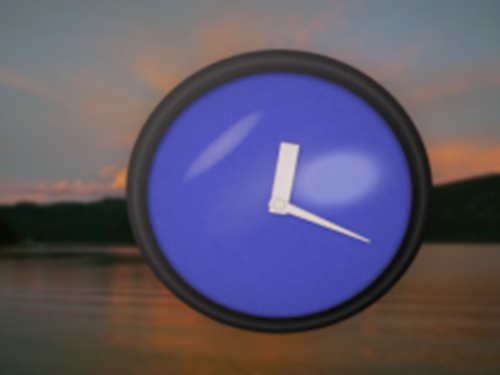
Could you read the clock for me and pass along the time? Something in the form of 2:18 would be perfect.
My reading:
12:19
